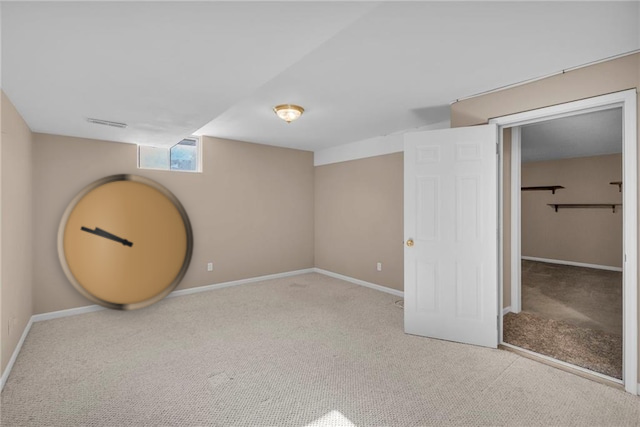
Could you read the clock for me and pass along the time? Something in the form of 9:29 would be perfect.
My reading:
9:48
